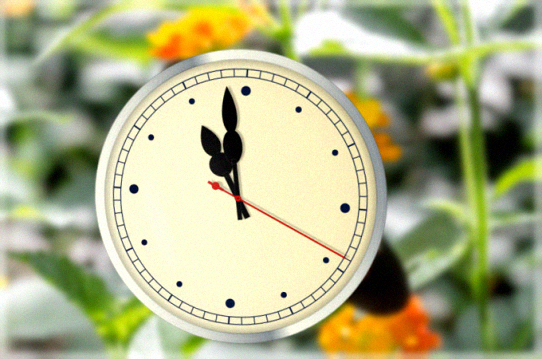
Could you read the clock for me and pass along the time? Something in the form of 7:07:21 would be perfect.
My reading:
10:58:19
